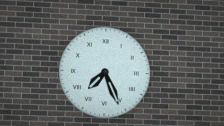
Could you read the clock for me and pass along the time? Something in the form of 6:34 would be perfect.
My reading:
7:26
